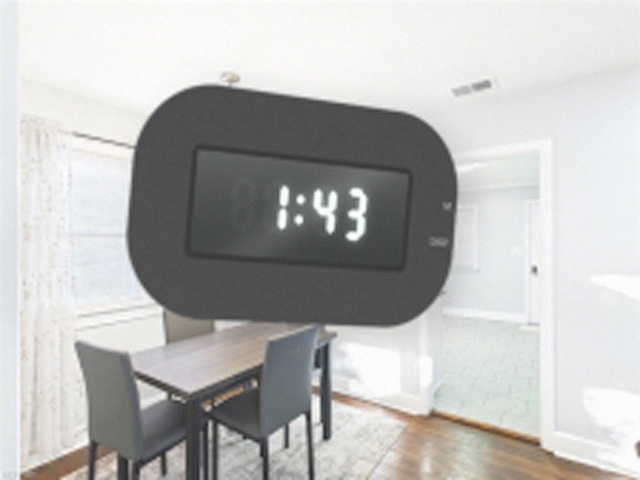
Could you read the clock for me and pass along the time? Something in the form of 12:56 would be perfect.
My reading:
1:43
